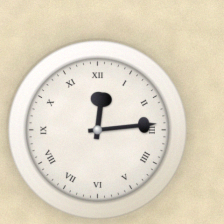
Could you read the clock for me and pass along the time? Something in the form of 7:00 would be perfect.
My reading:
12:14
